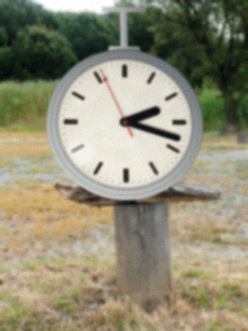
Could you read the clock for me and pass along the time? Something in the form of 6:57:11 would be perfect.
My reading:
2:17:56
